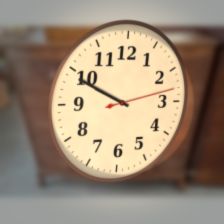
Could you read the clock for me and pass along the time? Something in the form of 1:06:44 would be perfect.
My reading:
9:49:13
